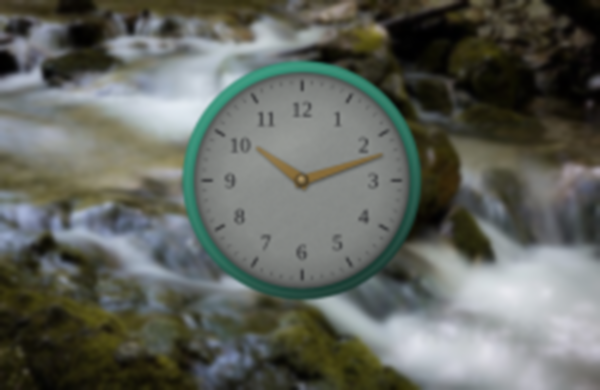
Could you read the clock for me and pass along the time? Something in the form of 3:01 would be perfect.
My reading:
10:12
